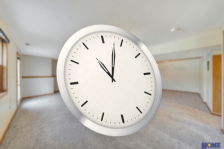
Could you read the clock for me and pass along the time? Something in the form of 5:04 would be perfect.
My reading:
11:03
